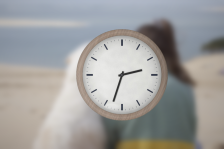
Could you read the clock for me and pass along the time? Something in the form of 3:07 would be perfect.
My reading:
2:33
